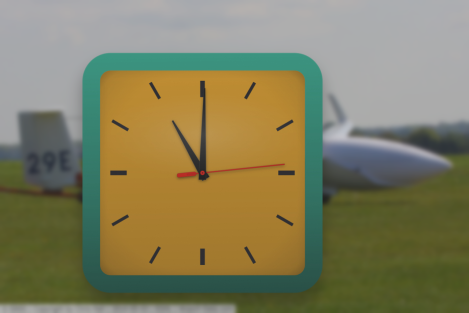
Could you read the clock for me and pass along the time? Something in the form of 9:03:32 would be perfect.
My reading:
11:00:14
